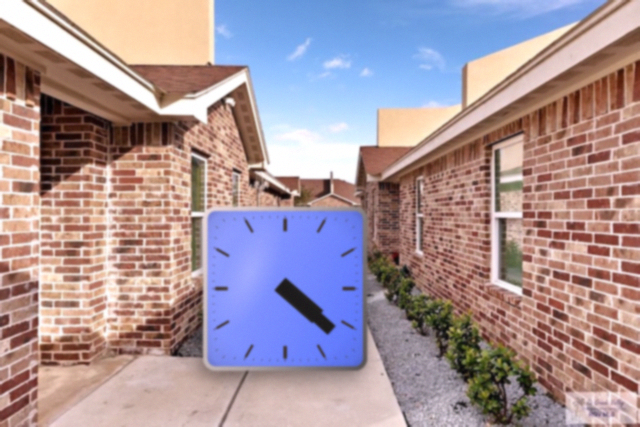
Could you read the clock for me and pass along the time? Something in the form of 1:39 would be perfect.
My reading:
4:22
